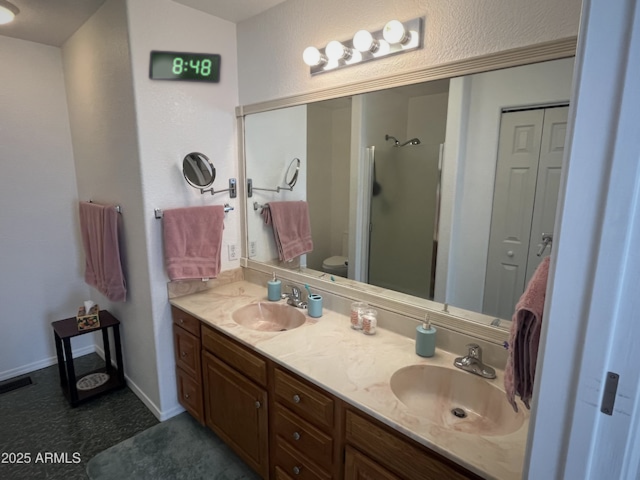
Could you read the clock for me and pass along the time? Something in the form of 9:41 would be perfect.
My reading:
8:48
